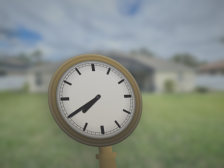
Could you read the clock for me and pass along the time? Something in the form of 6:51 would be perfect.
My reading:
7:40
